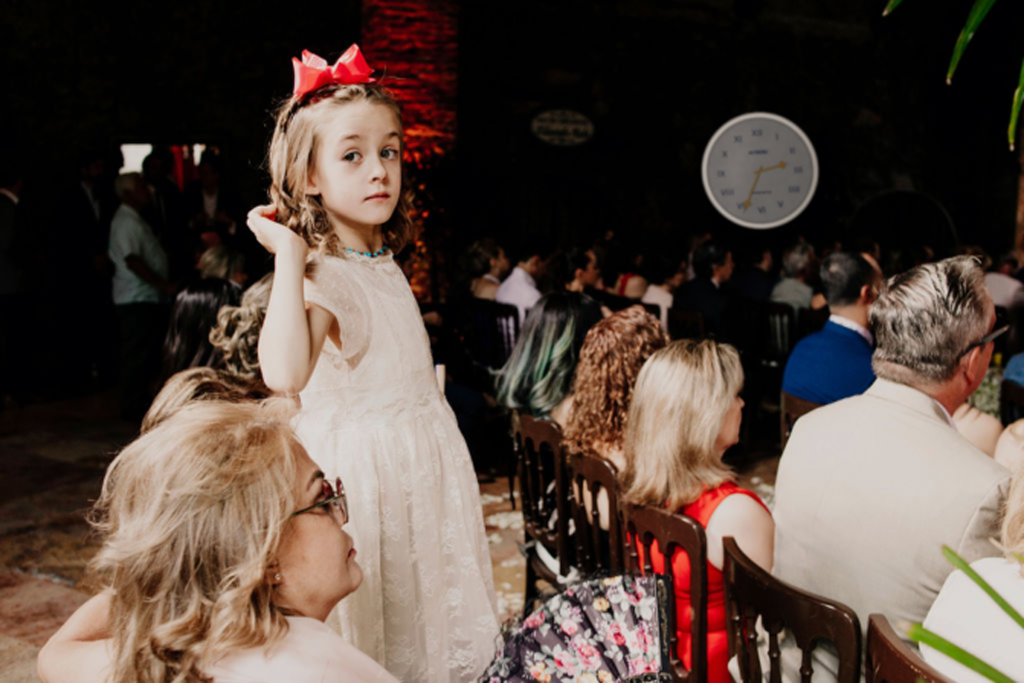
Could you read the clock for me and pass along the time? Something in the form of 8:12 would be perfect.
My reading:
2:34
